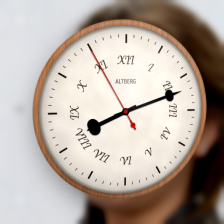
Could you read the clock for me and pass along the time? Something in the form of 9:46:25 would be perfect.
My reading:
8:11:55
